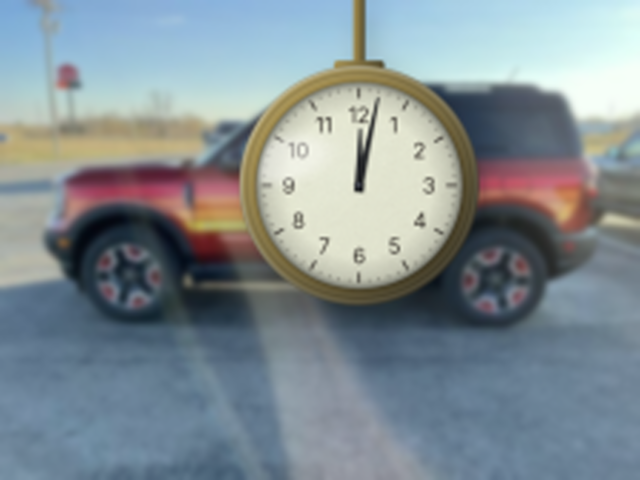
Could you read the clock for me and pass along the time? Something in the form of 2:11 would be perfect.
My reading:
12:02
